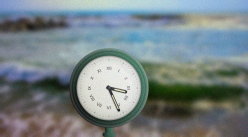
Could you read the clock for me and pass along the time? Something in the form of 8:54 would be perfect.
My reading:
3:26
